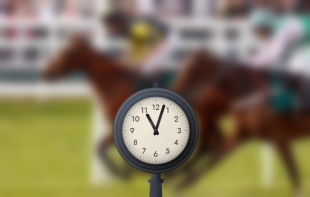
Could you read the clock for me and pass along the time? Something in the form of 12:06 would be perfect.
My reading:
11:03
